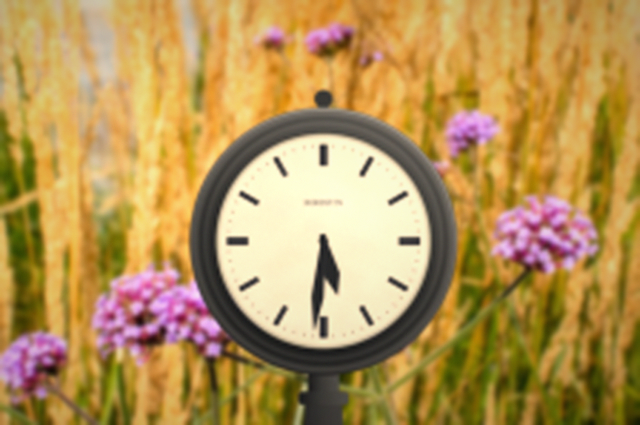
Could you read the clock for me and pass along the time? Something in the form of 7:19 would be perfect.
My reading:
5:31
